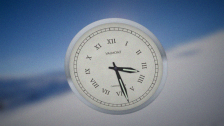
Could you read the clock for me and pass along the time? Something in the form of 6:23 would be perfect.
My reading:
3:28
